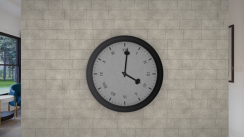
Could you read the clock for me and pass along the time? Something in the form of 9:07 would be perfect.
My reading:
4:01
